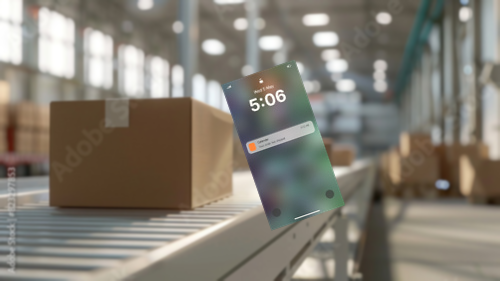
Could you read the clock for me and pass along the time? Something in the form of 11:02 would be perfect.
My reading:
5:06
